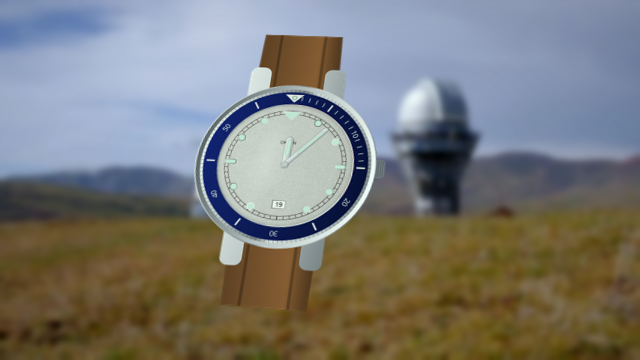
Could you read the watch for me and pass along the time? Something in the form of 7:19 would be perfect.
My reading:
12:07
